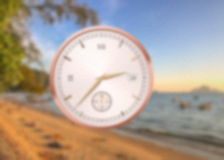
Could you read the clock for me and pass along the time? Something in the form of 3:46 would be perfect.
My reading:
2:37
